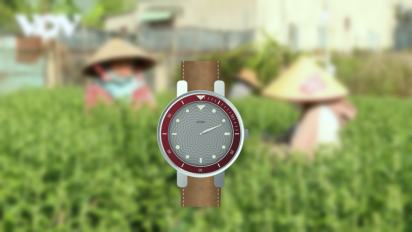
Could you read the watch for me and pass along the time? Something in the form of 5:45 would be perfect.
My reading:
2:11
